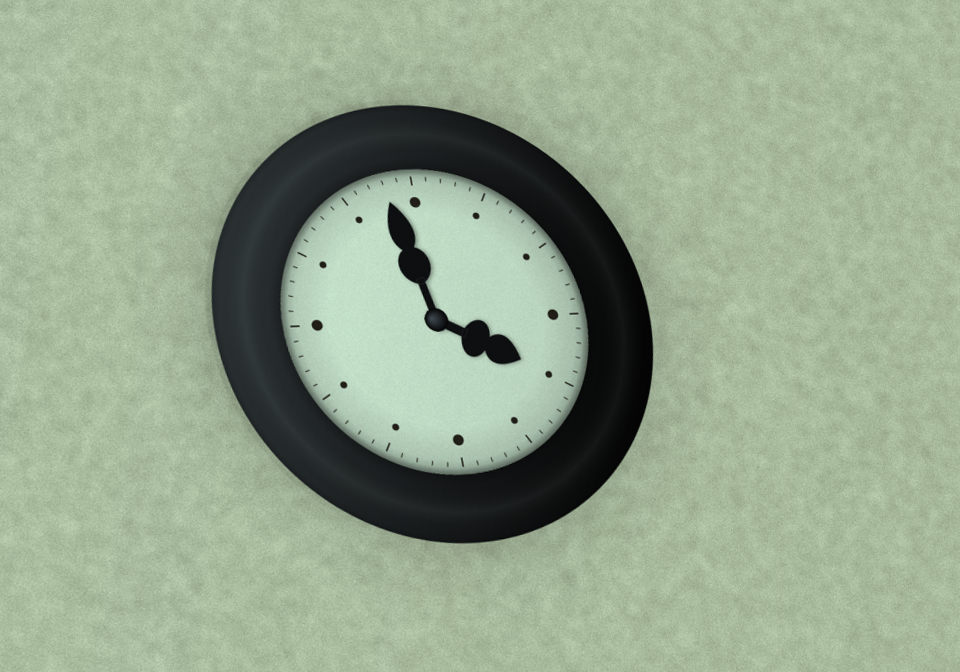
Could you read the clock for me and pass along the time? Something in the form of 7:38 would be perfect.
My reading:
3:58
